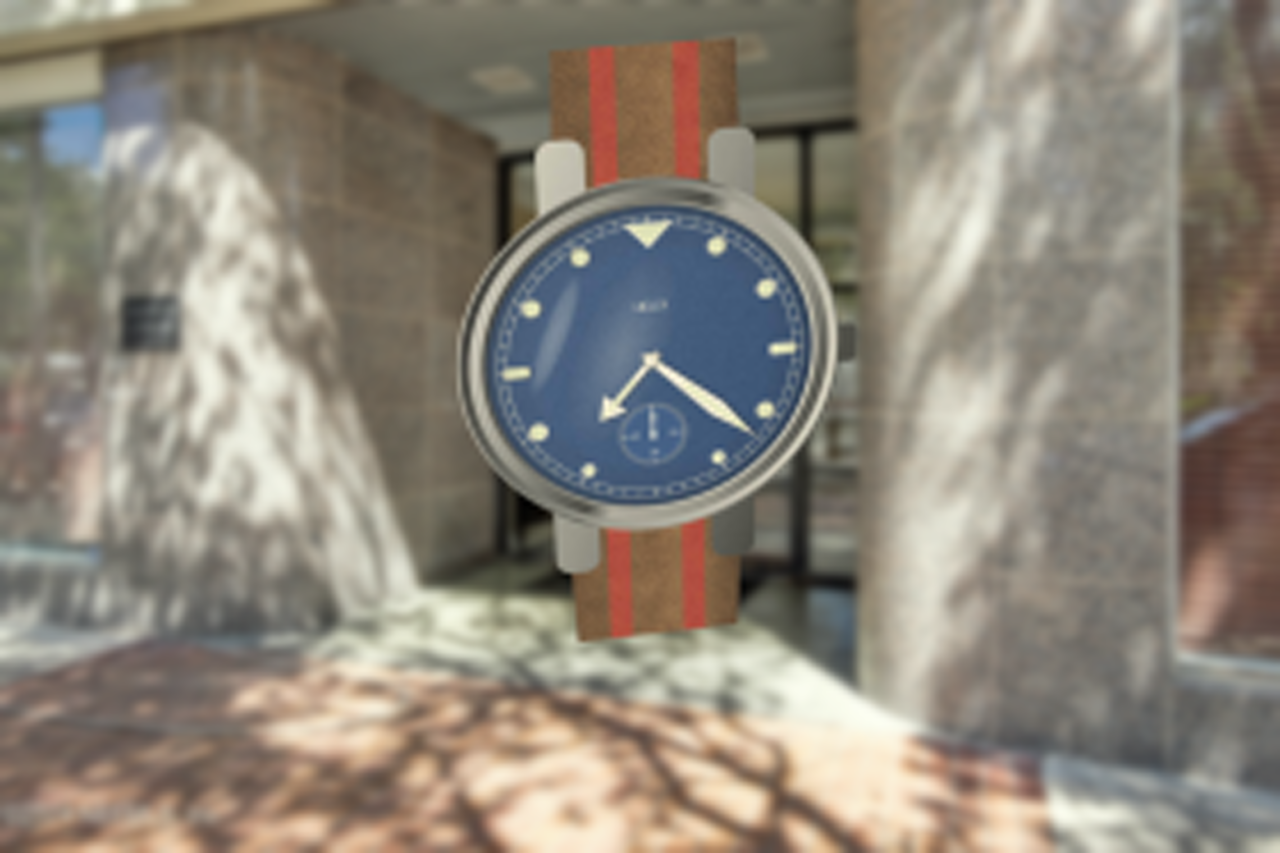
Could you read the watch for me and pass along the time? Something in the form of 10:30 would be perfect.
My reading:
7:22
